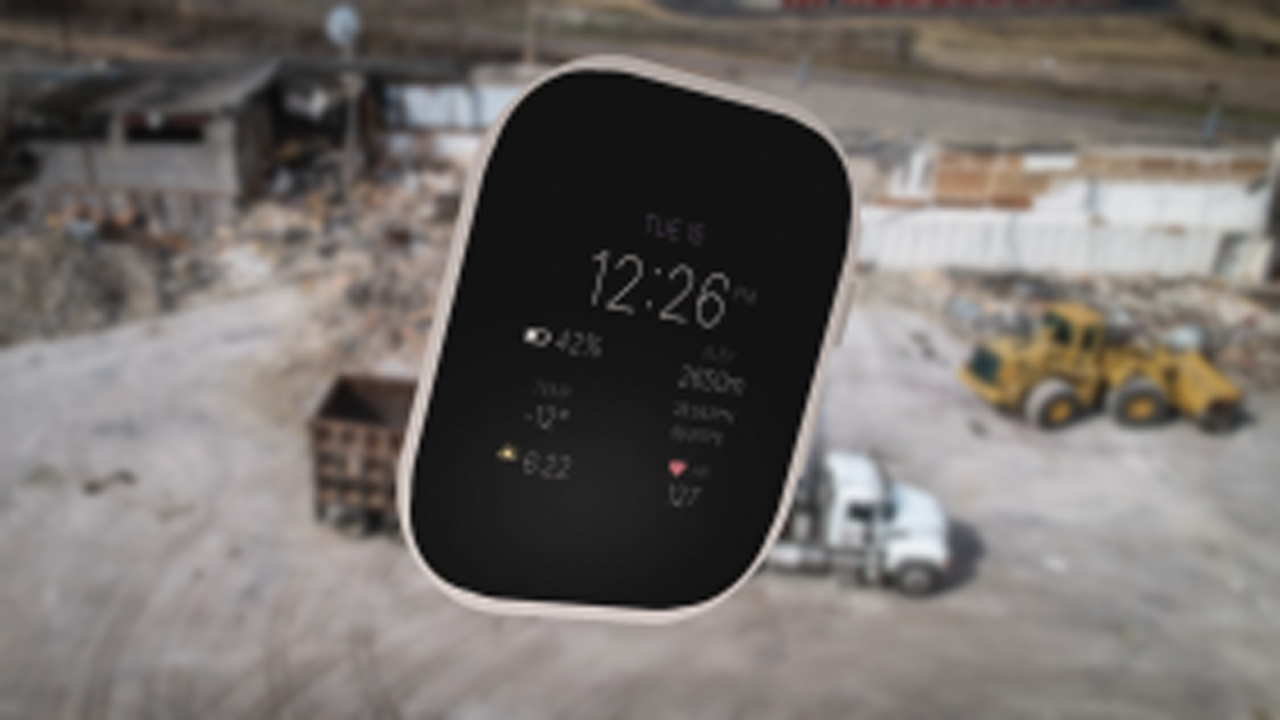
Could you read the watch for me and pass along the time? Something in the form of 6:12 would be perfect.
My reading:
12:26
